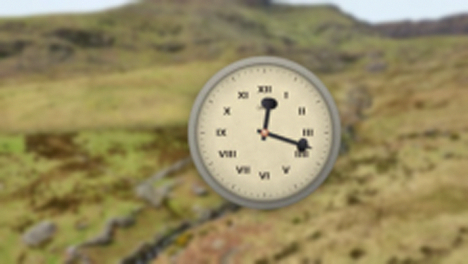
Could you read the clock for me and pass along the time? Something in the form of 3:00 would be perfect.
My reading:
12:18
